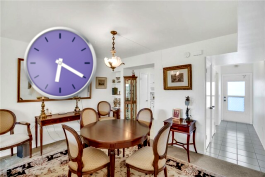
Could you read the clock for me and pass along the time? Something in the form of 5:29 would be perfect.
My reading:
6:20
